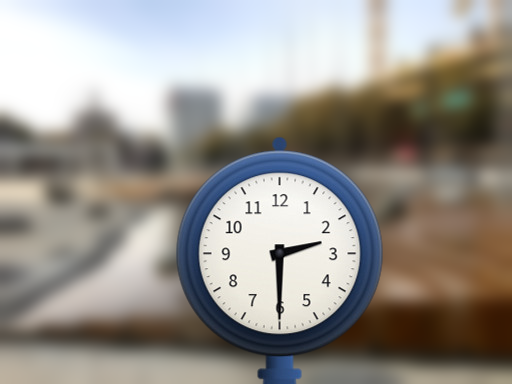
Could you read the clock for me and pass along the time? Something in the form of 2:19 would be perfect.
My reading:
2:30
